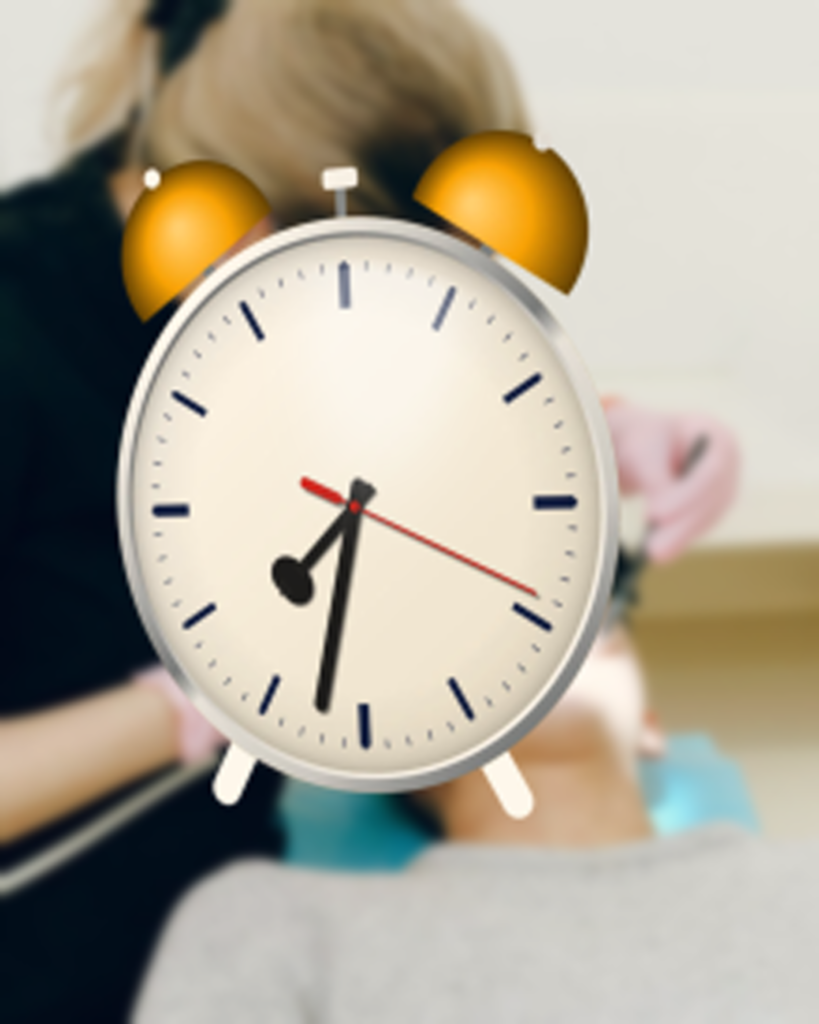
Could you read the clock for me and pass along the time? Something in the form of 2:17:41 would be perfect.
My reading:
7:32:19
